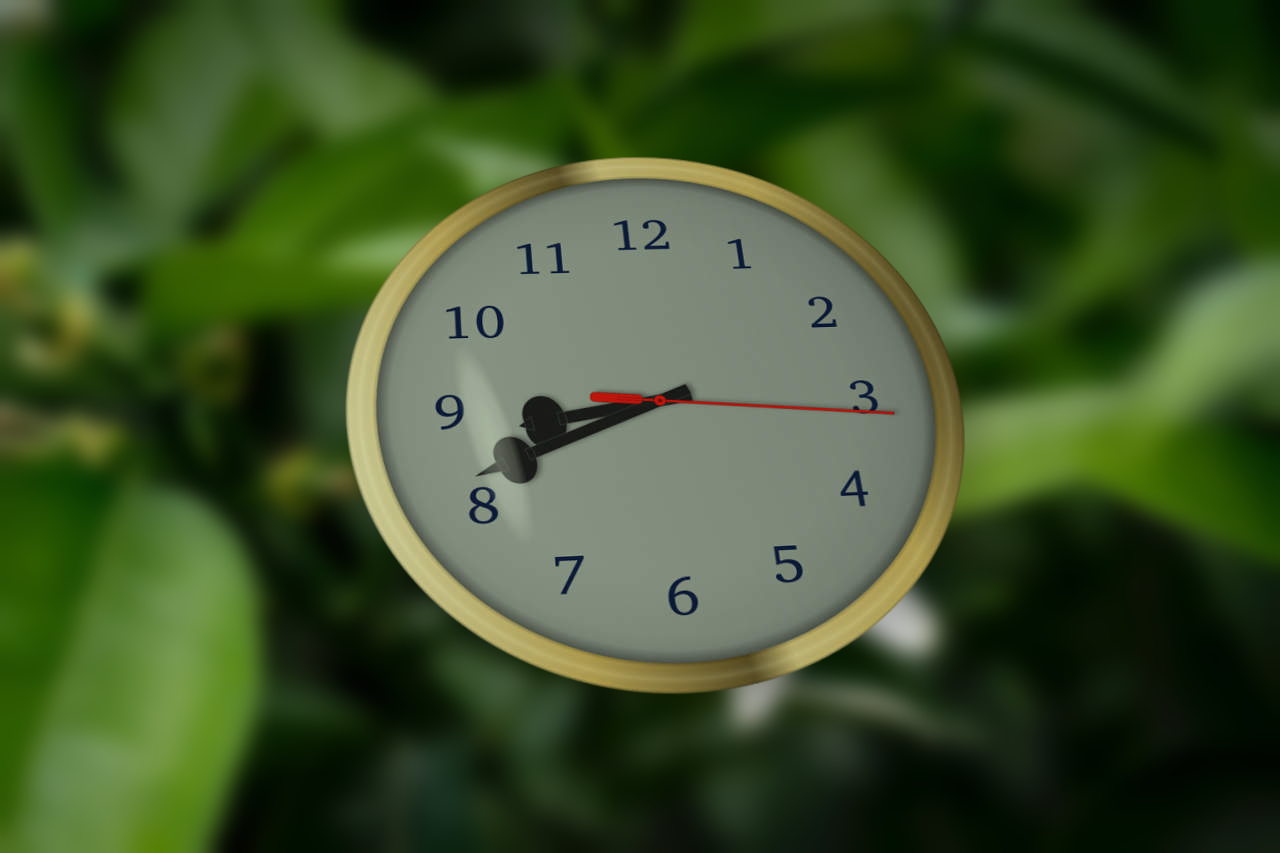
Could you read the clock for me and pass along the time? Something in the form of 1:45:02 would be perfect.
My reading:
8:41:16
